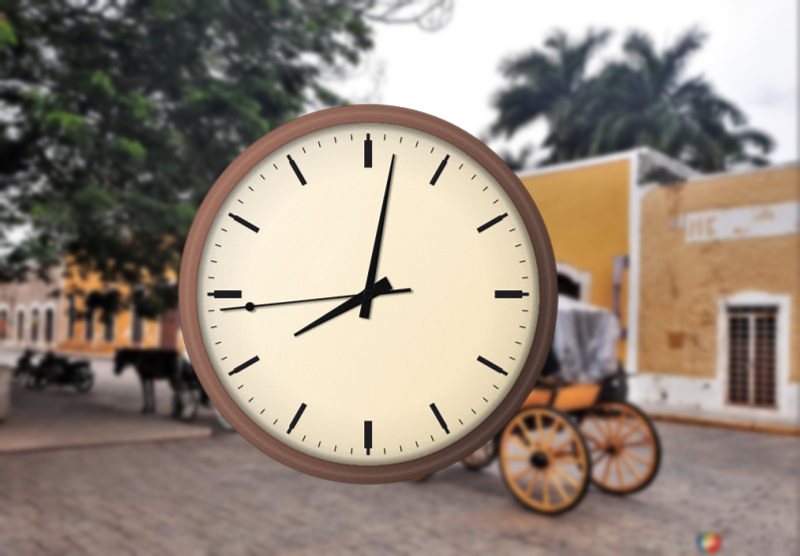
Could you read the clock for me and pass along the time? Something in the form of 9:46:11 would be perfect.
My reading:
8:01:44
